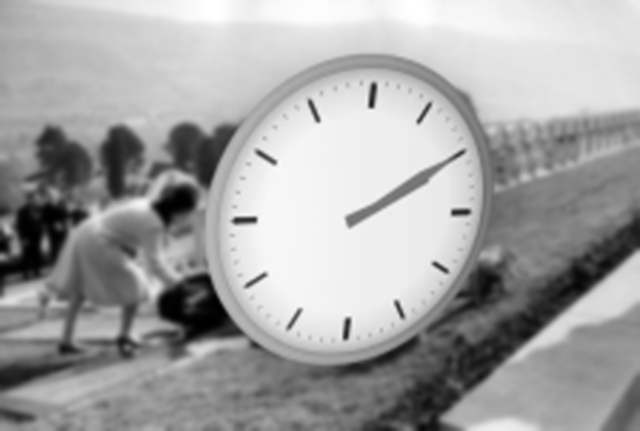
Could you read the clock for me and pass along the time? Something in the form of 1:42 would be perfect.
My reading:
2:10
